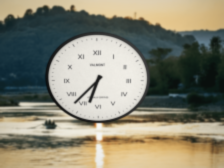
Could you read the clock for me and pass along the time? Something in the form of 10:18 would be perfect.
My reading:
6:37
